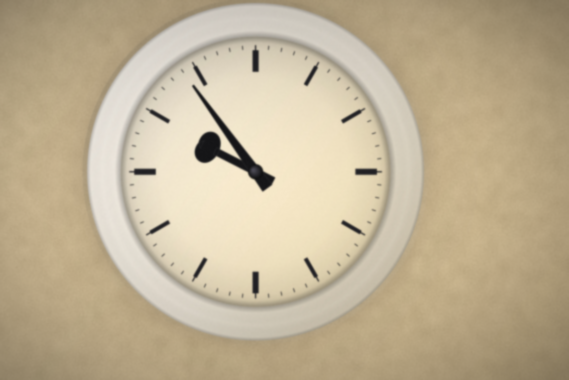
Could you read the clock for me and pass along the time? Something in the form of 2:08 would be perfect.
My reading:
9:54
